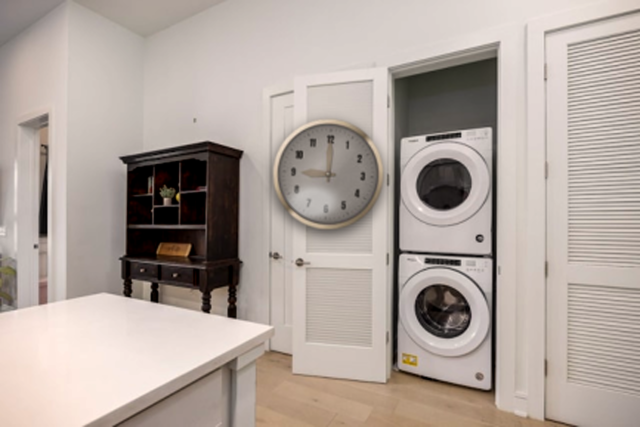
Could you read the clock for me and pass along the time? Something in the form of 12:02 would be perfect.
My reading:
9:00
